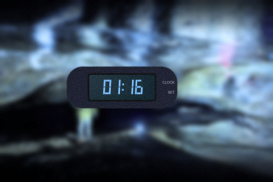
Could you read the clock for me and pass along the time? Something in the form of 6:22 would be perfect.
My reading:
1:16
